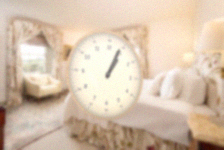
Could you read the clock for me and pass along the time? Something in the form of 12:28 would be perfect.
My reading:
1:04
